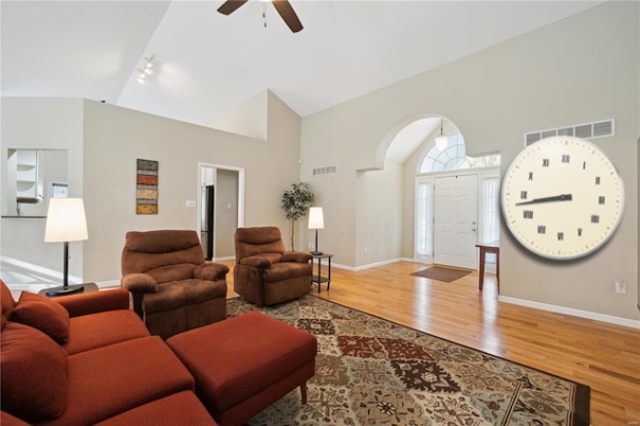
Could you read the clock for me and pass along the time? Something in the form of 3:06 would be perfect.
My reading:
8:43
